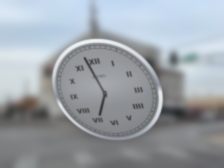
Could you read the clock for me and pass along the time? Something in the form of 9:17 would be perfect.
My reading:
6:58
